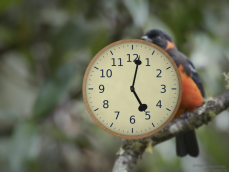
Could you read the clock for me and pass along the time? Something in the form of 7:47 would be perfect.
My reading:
5:02
